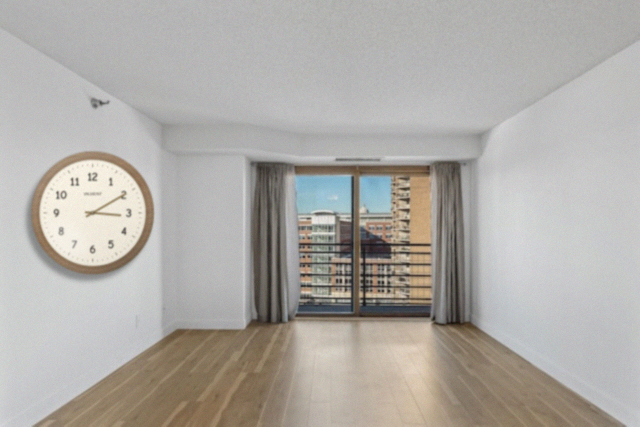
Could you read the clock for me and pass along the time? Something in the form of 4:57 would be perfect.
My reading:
3:10
